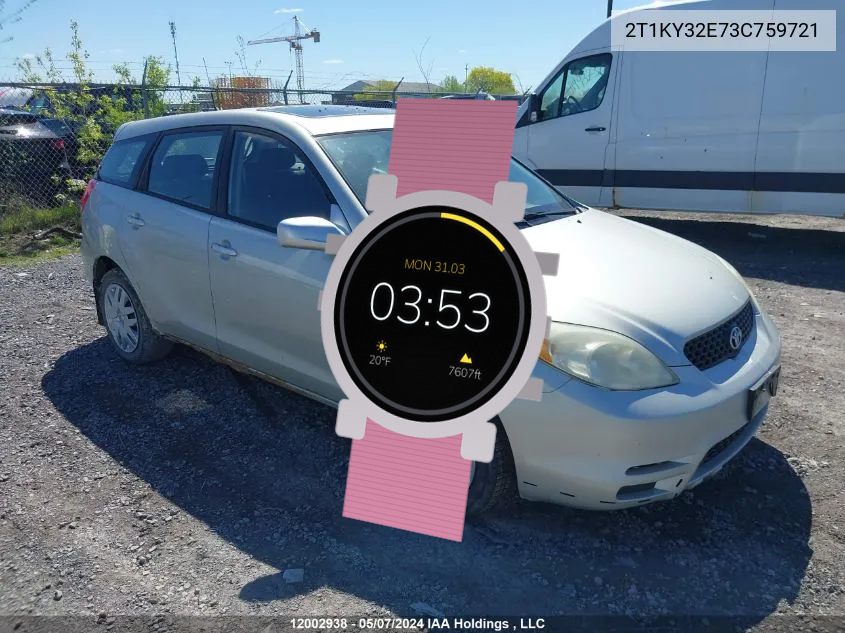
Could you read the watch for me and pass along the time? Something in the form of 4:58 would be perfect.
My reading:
3:53
